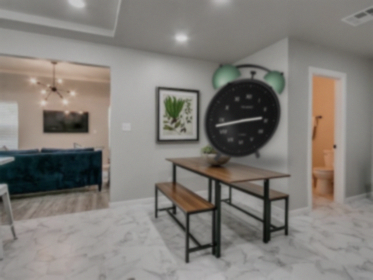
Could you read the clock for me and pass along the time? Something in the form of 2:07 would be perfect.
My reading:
2:43
